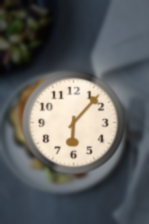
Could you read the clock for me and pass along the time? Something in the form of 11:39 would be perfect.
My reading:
6:07
